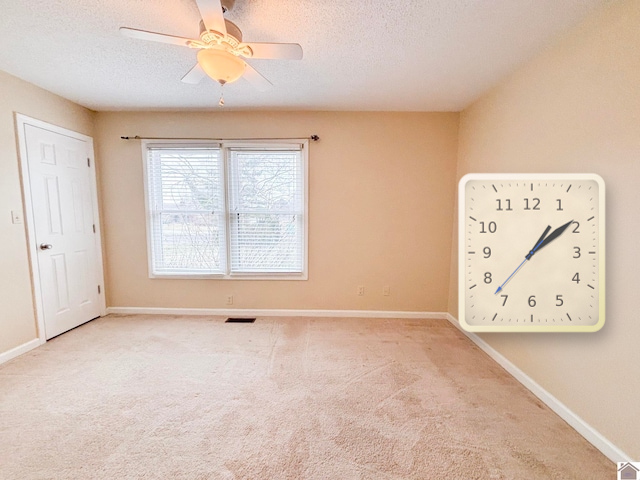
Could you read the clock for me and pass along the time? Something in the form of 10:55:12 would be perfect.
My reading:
1:08:37
